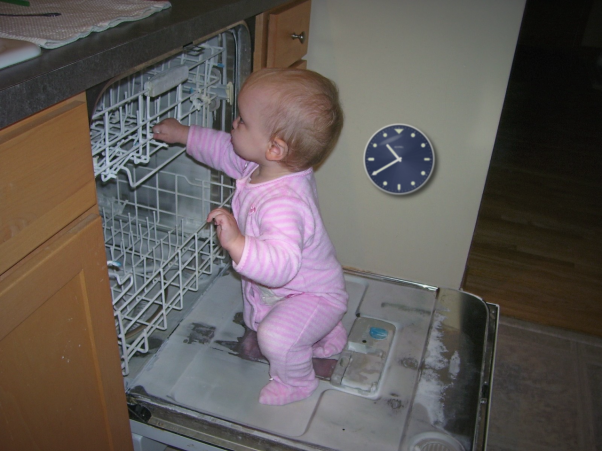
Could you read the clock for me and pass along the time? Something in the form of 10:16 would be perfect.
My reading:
10:40
